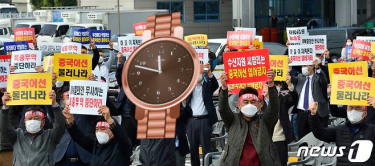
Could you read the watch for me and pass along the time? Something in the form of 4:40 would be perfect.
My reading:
11:48
